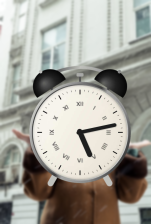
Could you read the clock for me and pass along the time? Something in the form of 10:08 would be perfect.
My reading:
5:13
